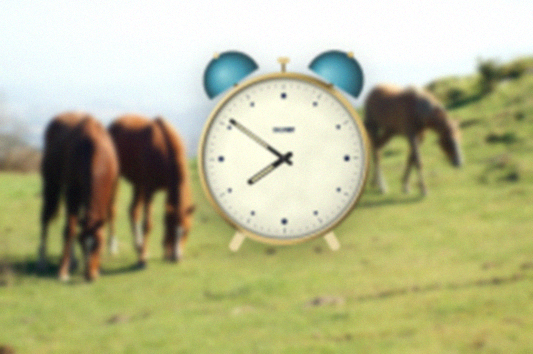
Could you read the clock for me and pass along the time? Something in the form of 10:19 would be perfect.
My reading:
7:51
